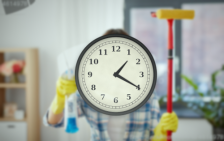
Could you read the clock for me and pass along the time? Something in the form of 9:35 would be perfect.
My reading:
1:20
